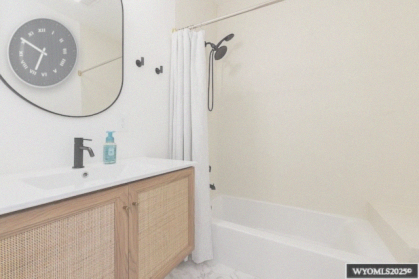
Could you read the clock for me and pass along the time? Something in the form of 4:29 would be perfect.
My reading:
6:51
